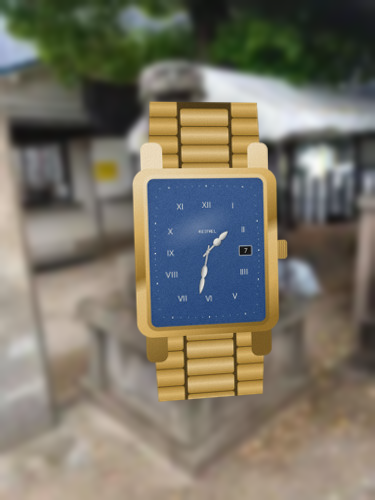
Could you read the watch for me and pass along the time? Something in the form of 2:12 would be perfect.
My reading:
1:32
